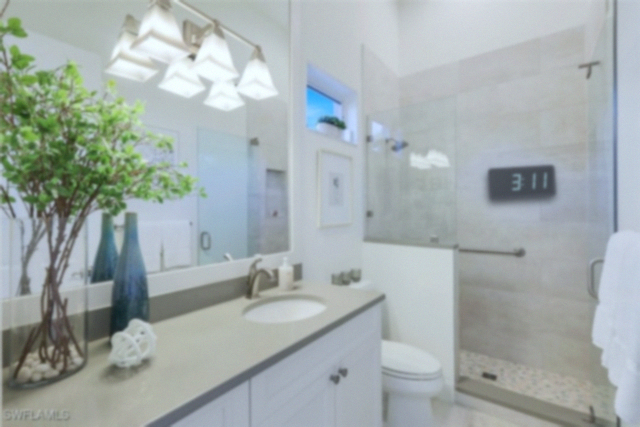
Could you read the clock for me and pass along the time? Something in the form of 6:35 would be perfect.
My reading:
3:11
